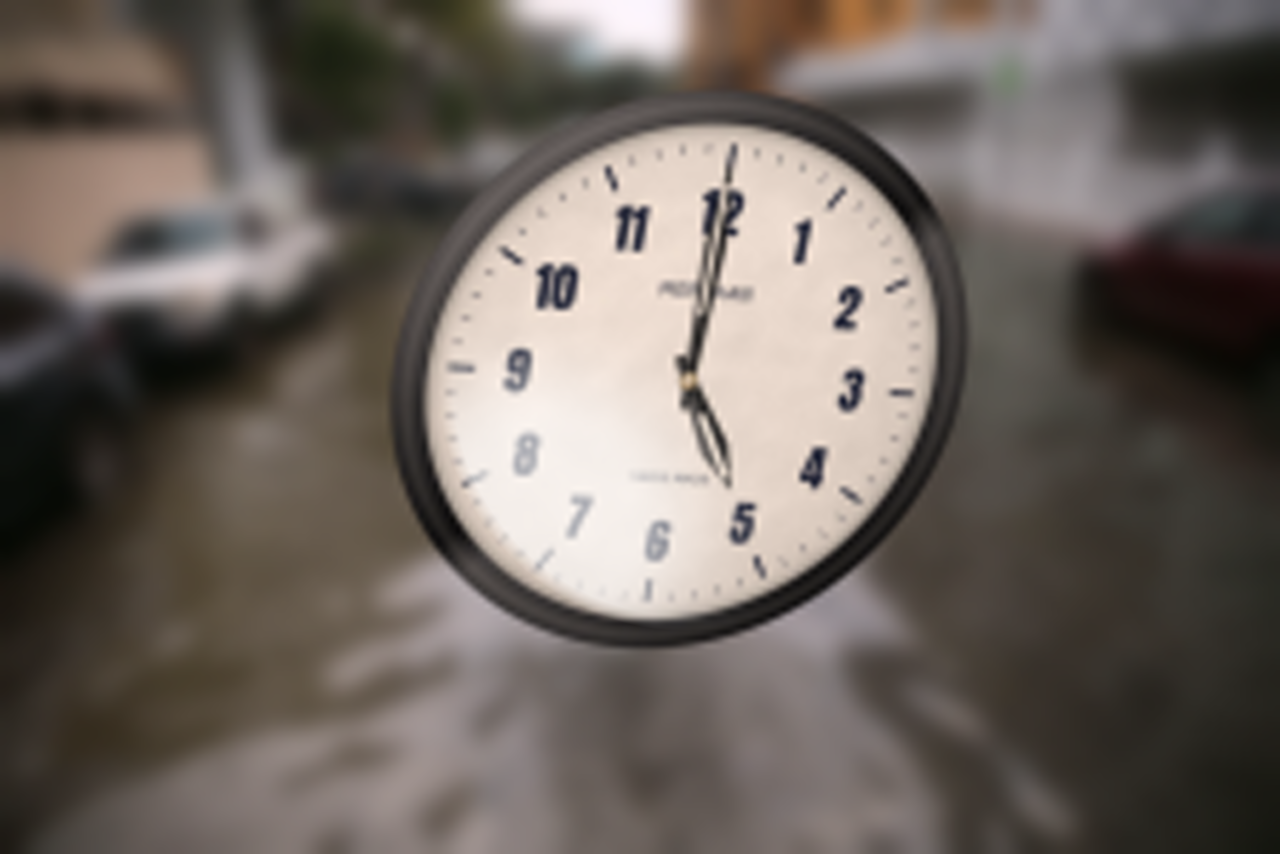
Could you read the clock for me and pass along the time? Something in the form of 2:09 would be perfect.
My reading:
5:00
